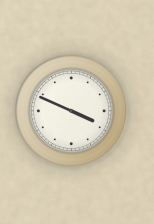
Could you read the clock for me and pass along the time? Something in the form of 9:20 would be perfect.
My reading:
3:49
